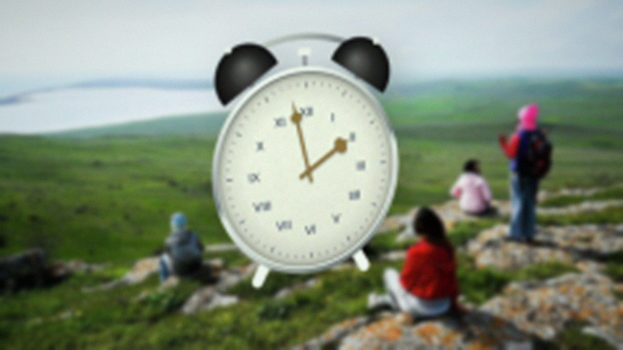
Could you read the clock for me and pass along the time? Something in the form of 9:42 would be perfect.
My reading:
1:58
